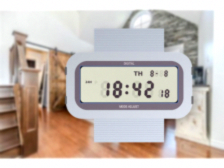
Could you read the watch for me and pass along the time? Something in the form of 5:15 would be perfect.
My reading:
18:42
